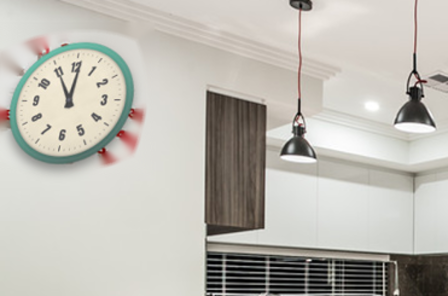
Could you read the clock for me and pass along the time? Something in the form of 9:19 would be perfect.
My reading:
11:01
